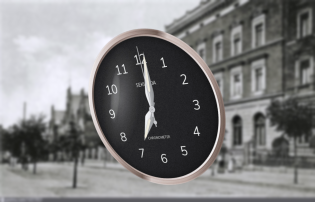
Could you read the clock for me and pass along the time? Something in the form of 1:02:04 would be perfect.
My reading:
7:01:00
